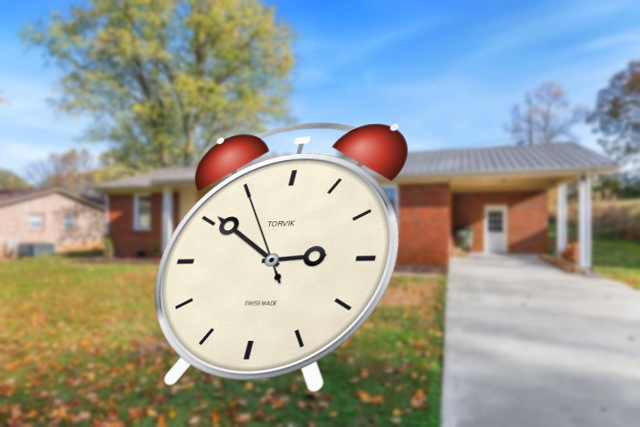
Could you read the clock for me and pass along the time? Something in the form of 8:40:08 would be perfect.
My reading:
2:50:55
